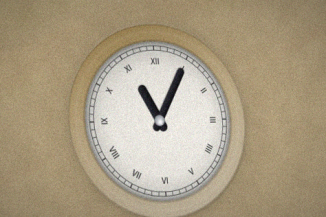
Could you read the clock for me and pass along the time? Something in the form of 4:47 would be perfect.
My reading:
11:05
